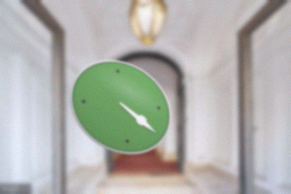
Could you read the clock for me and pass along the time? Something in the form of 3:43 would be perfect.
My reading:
4:22
